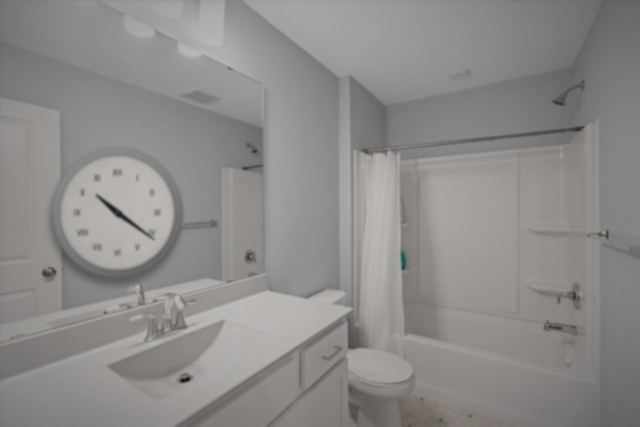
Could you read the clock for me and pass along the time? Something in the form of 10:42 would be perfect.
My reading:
10:21
